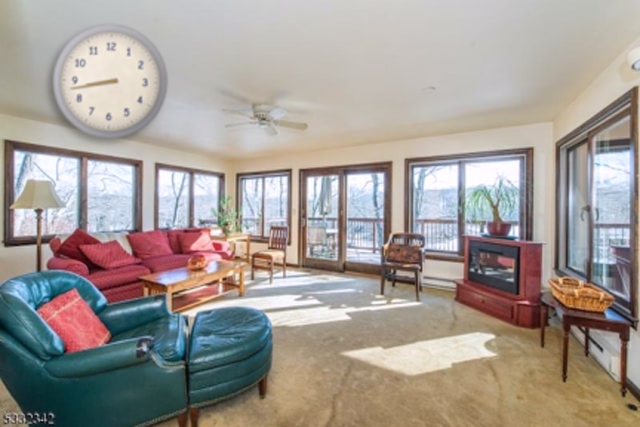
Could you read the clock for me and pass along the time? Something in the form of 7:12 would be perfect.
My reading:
8:43
